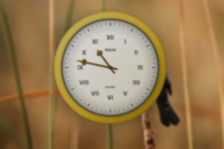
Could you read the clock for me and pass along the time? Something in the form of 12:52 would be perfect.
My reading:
10:47
